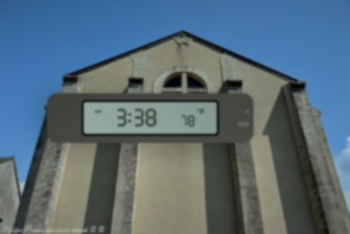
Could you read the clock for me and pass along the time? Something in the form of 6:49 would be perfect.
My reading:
3:38
